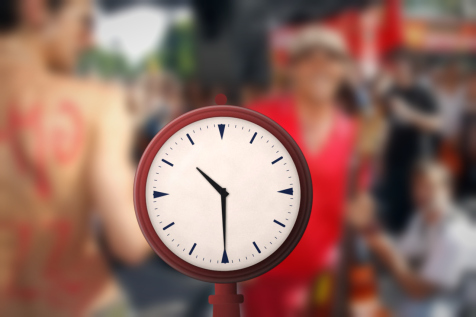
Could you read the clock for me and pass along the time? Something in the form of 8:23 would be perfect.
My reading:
10:30
